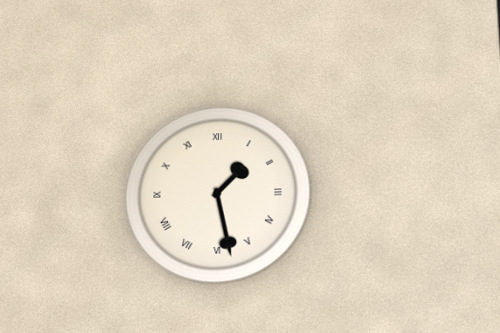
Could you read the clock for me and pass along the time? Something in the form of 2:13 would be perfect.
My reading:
1:28
